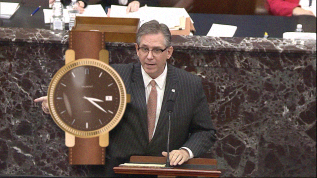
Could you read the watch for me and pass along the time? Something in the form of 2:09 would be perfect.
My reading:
3:21
